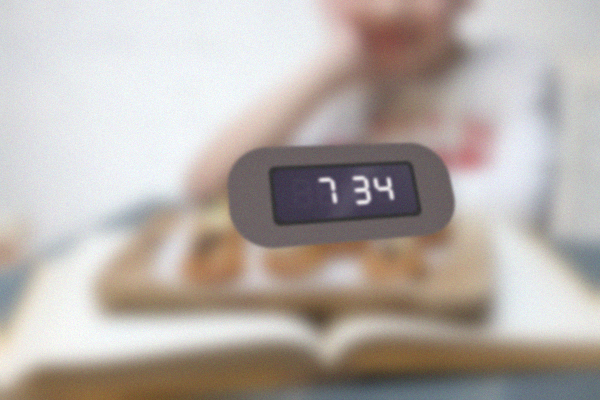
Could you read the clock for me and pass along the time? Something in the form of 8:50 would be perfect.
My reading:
7:34
